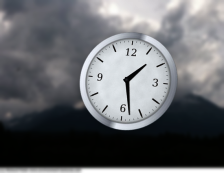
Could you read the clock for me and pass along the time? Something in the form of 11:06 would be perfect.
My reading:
1:28
